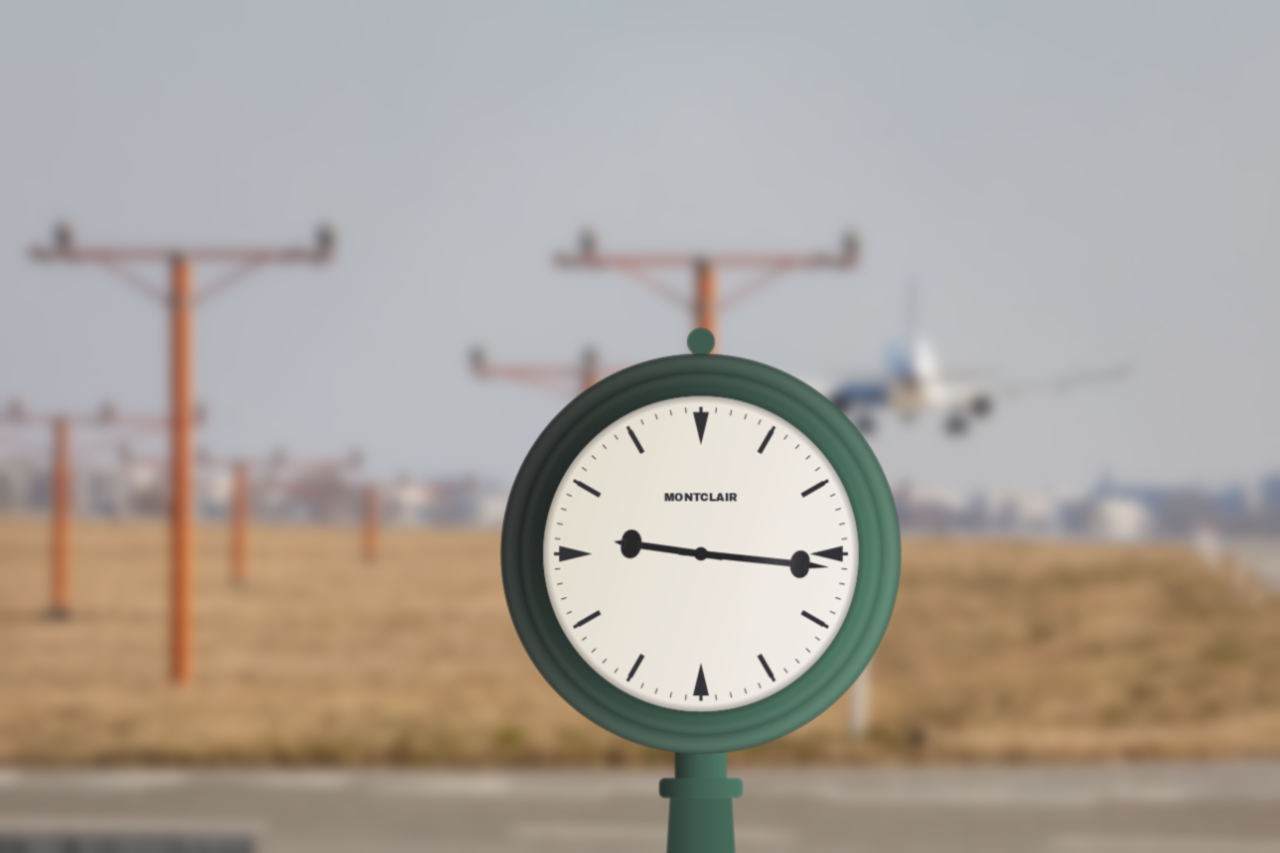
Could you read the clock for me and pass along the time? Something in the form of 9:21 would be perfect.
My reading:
9:16
